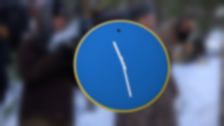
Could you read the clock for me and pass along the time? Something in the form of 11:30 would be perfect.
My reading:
11:29
